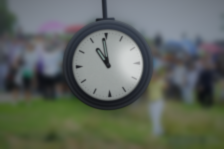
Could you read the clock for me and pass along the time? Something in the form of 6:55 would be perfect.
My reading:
10:59
